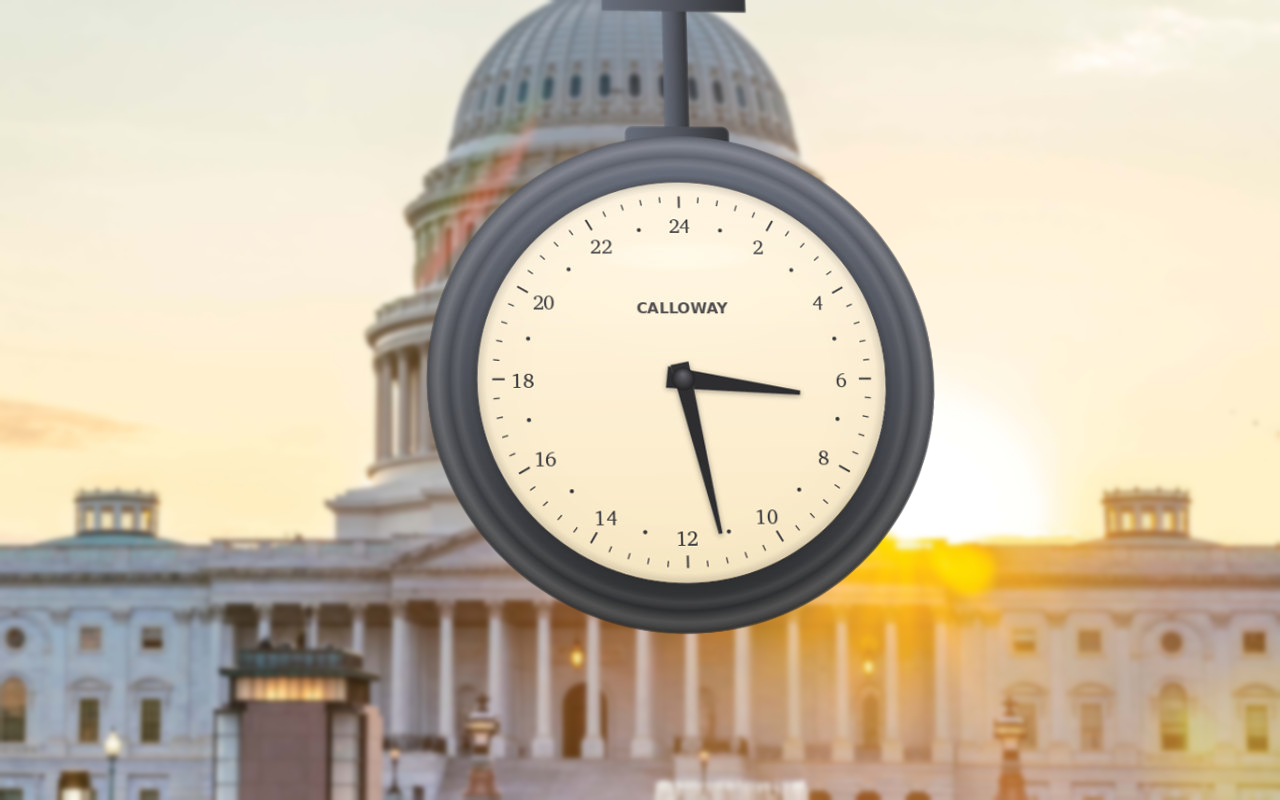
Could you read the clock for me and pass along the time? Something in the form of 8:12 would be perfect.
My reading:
6:28
